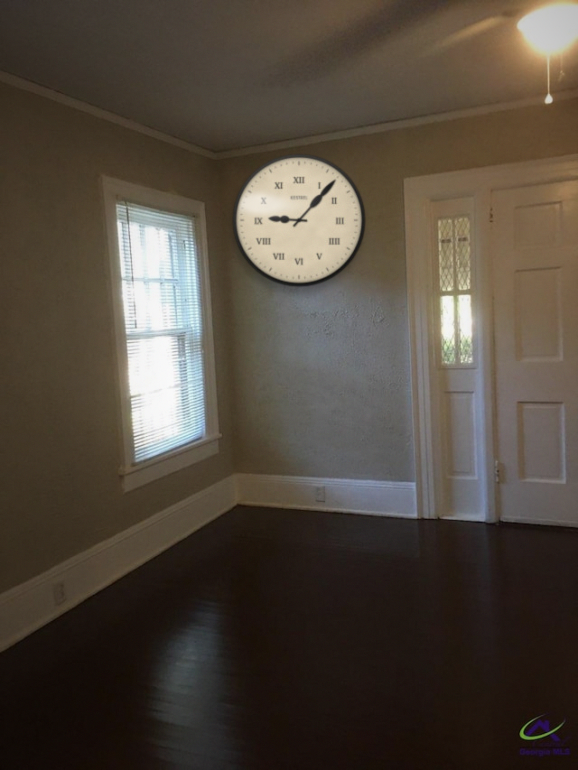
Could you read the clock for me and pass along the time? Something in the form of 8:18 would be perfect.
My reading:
9:07
